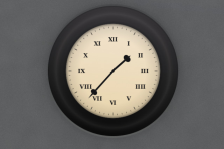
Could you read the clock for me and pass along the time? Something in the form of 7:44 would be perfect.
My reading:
1:37
